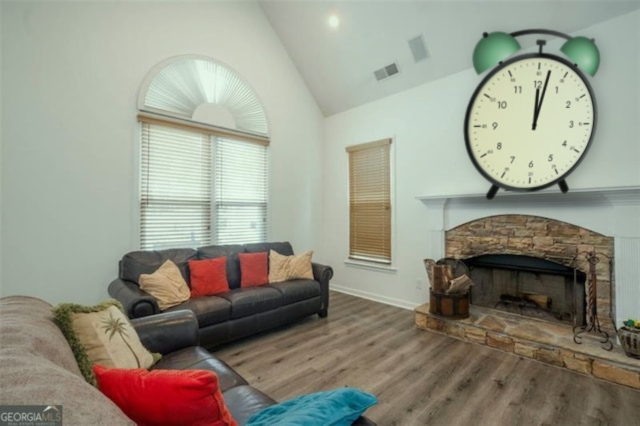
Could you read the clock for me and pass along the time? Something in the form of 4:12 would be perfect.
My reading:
12:02
